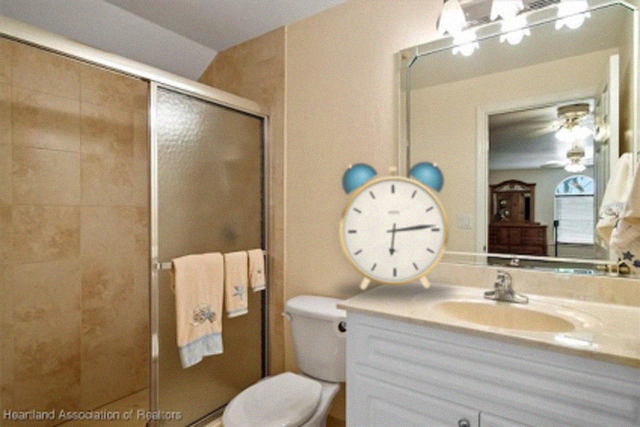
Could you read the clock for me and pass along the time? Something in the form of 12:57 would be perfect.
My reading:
6:14
